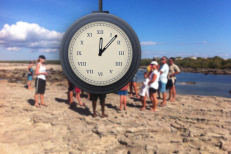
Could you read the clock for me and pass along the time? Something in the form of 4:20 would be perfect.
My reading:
12:07
